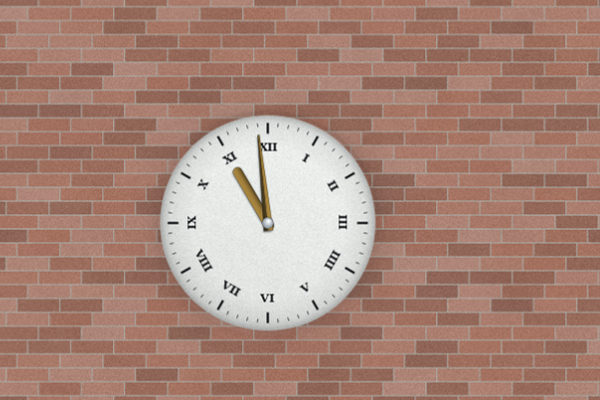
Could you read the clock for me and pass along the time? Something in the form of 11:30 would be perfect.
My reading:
10:59
